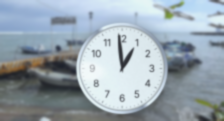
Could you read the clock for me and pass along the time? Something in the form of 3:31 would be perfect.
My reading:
12:59
